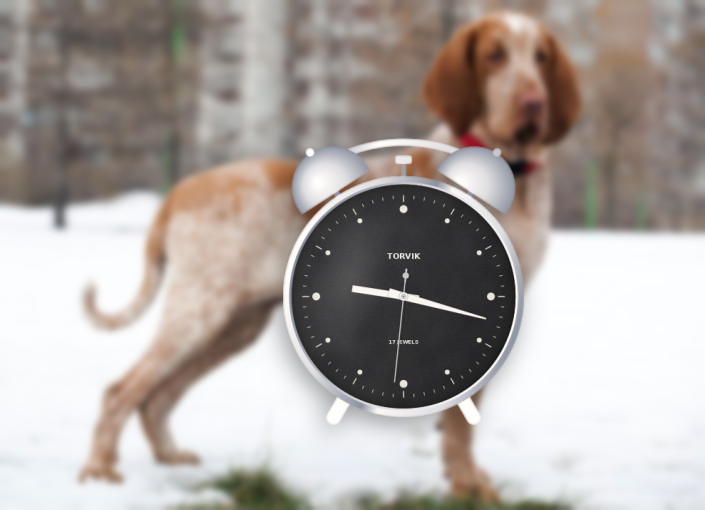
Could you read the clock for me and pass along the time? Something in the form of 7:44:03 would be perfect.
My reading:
9:17:31
